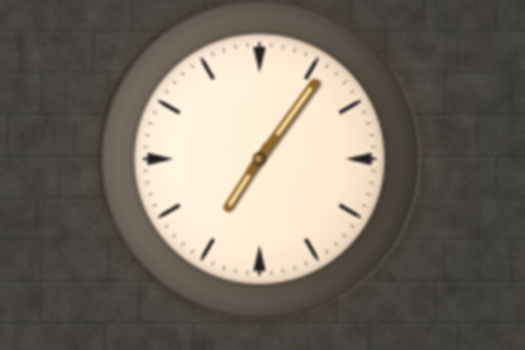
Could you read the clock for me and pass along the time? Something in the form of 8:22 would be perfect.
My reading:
7:06
